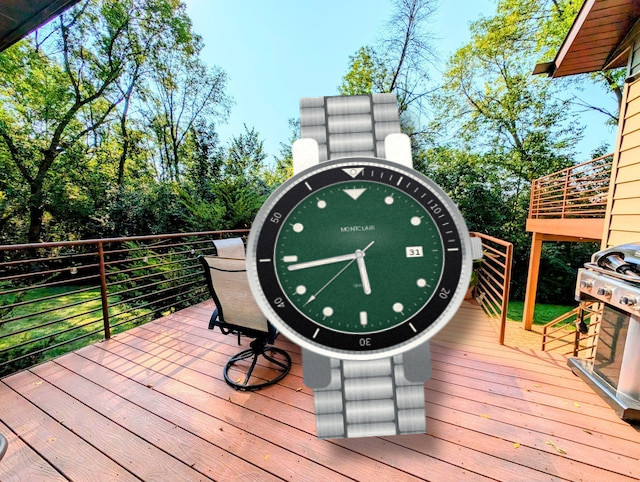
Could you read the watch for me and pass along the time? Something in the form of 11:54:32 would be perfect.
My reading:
5:43:38
